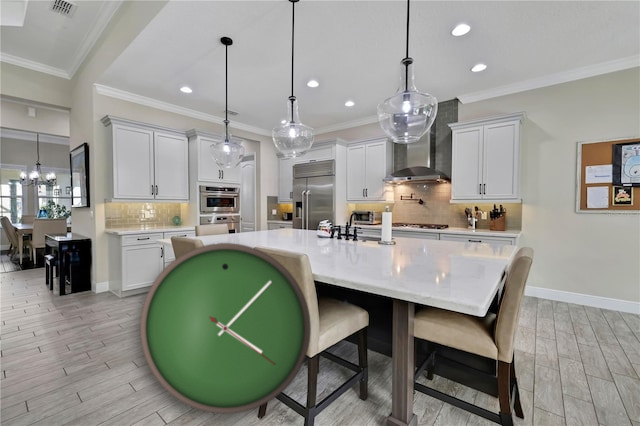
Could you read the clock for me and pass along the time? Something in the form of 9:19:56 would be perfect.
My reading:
4:07:21
